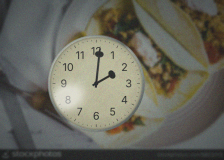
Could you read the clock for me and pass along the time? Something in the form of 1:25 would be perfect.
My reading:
2:01
